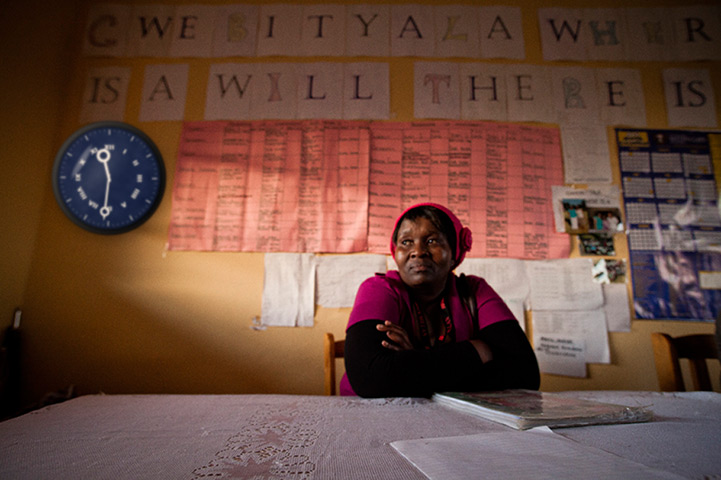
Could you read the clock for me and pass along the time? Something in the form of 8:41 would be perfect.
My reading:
11:31
